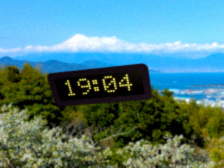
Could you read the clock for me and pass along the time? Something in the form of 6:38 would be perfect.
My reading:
19:04
